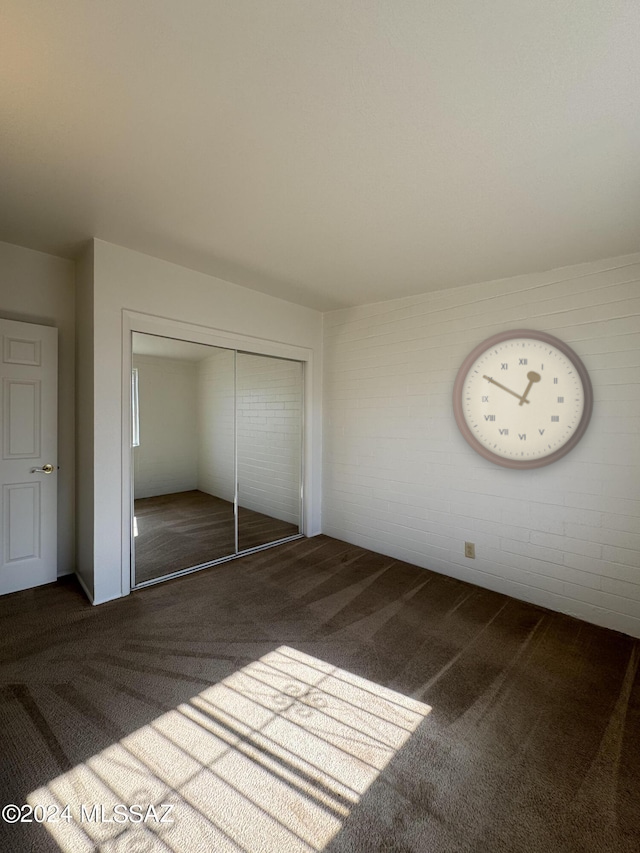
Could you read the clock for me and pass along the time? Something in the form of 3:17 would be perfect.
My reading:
12:50
